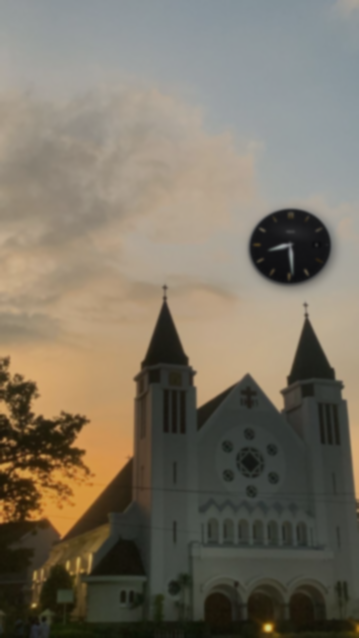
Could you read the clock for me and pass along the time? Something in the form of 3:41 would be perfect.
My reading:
8:29
